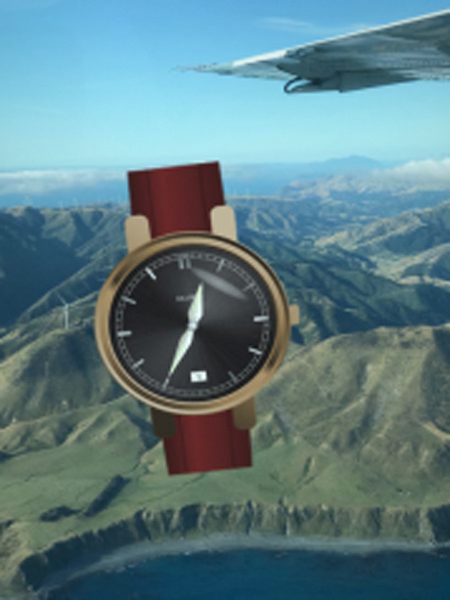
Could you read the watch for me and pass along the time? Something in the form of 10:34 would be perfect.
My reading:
12:35
